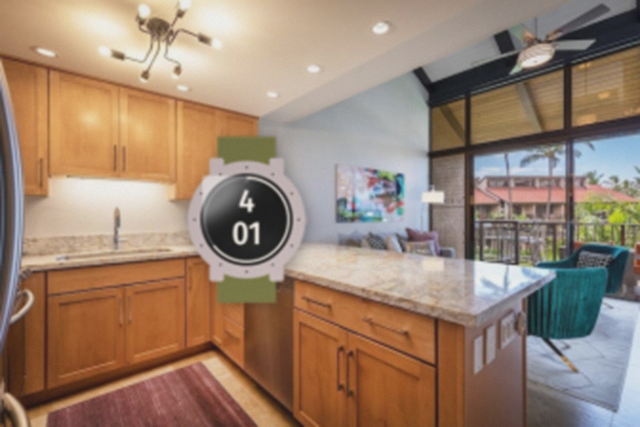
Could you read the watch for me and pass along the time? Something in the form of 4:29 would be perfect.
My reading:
4:01
